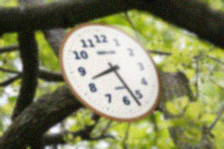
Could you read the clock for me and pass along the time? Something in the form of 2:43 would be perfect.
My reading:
8:27
